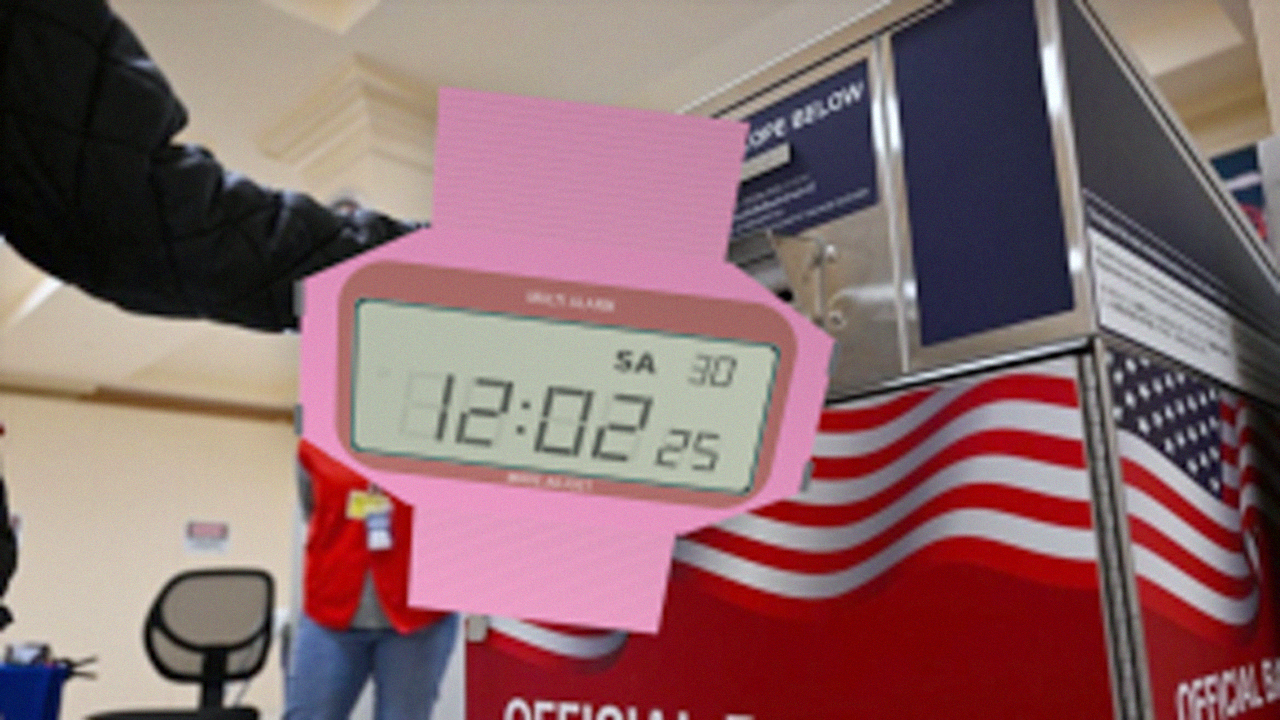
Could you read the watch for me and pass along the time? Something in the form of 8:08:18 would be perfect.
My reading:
12:02:25
